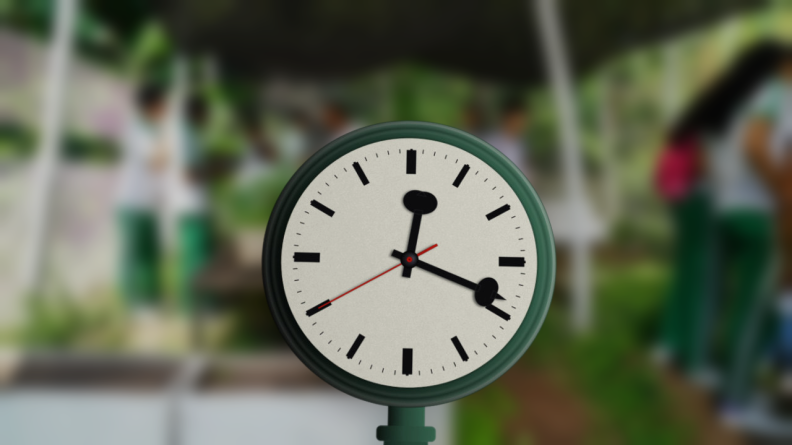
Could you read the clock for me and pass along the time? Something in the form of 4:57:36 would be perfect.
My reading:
12:18:40
